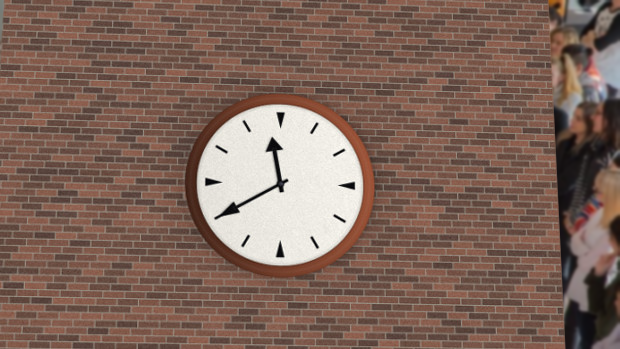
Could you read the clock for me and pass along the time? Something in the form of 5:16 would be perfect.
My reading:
11:40
